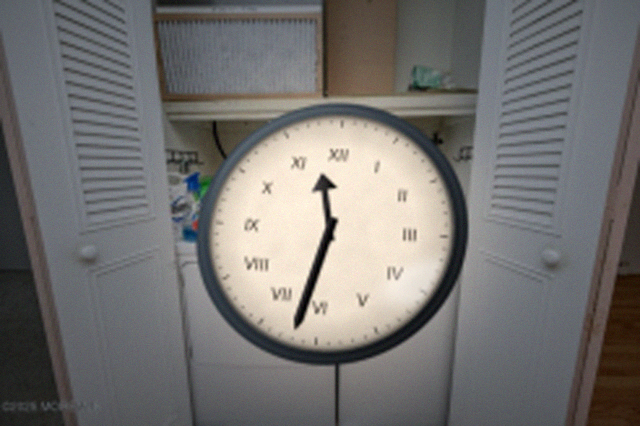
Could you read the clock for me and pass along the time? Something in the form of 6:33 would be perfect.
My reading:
11:32
